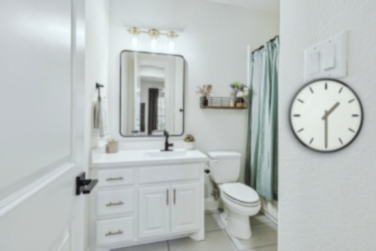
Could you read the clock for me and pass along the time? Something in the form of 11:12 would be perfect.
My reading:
1:30
